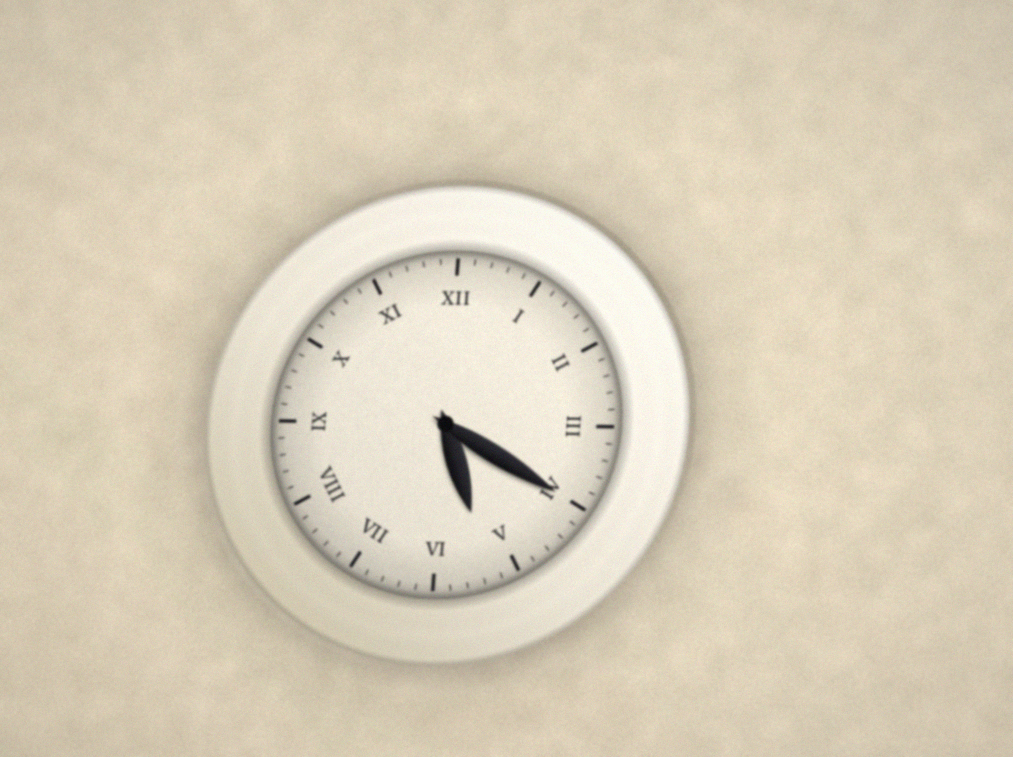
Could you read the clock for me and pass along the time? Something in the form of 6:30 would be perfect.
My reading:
5:20
